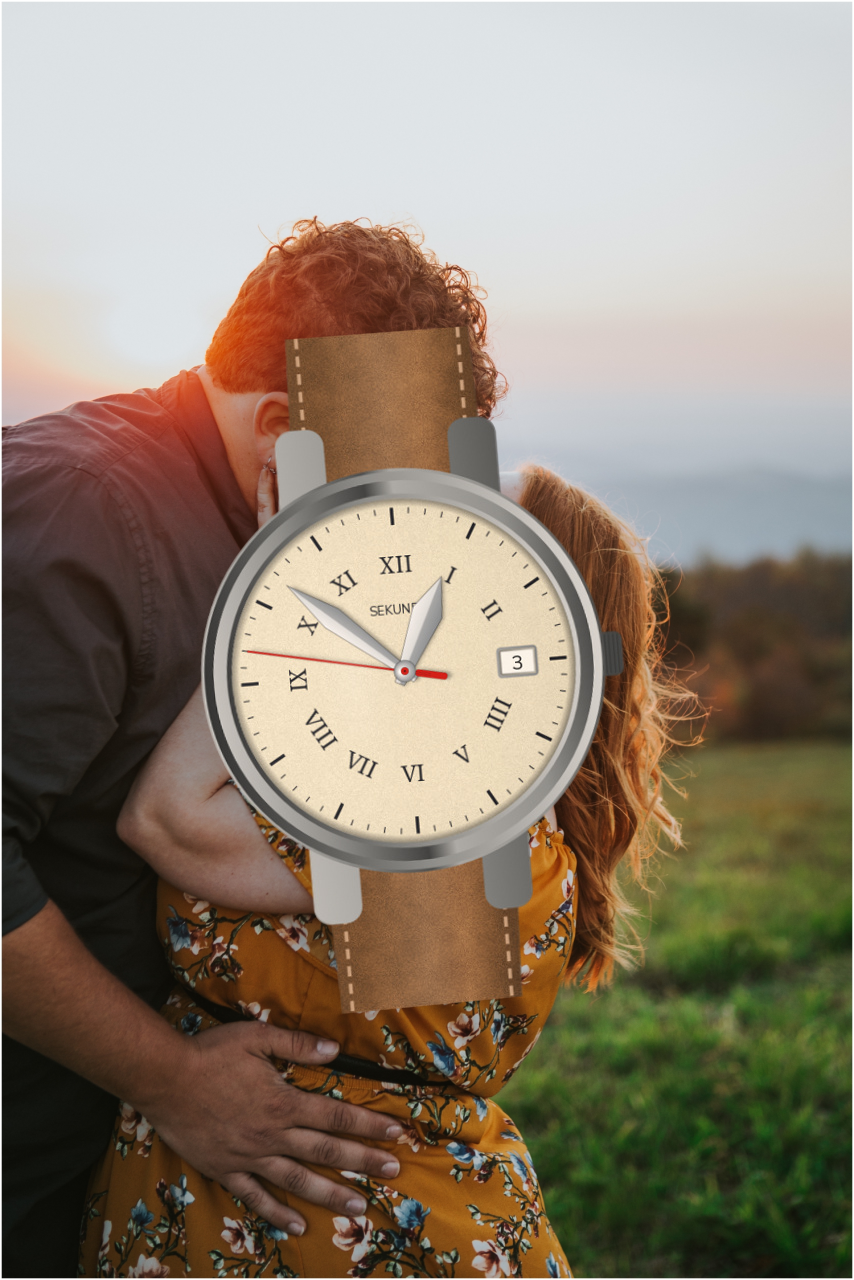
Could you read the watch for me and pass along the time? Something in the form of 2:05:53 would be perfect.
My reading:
12:51:47
